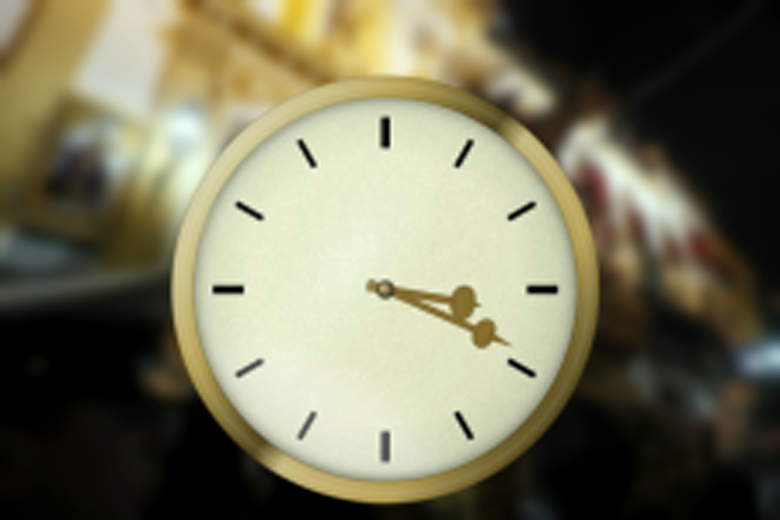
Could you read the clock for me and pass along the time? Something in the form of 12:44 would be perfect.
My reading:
3:19
